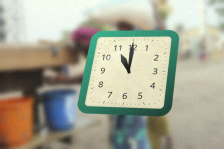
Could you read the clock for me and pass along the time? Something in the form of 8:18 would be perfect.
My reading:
11:00
